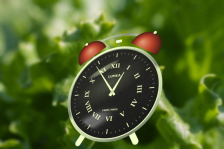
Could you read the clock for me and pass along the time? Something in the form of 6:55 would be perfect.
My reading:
12:54
